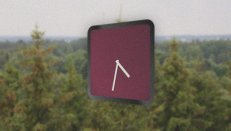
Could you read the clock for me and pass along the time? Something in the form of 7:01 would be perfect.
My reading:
4:32
